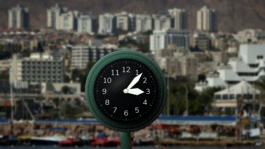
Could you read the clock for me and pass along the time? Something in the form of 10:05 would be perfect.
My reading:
3:07
